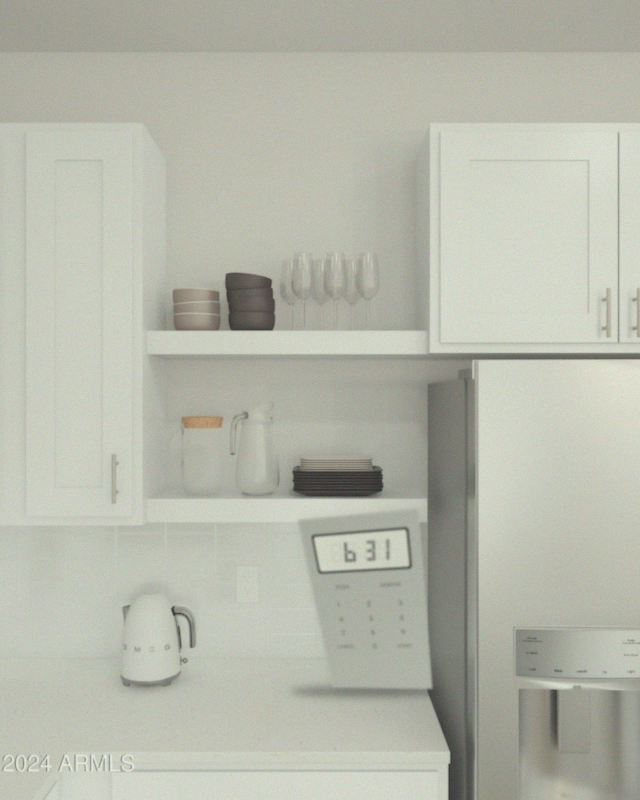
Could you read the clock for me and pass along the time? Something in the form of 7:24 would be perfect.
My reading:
6:31
